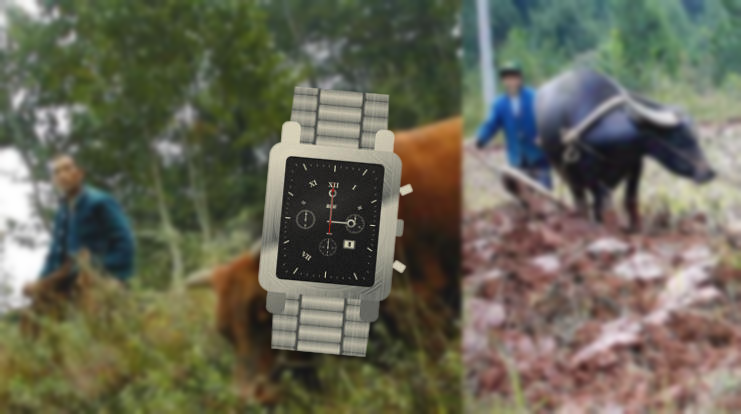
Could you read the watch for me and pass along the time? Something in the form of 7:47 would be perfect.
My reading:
3:00
